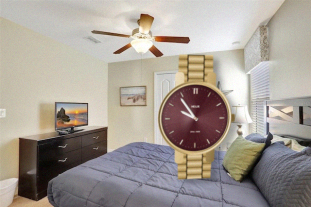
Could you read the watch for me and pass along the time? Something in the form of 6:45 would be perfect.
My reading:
9:54
